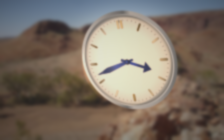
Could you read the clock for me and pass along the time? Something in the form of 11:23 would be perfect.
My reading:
3:42
